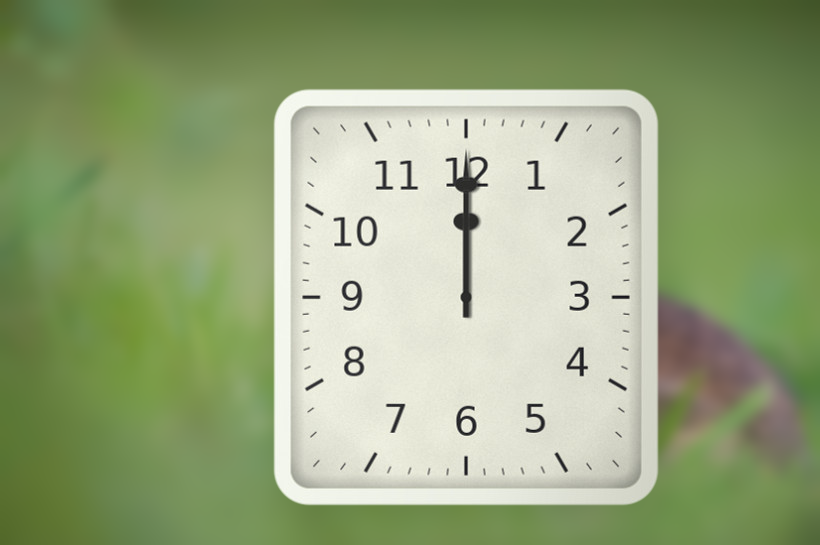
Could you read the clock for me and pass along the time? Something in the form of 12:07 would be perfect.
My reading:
12:00
